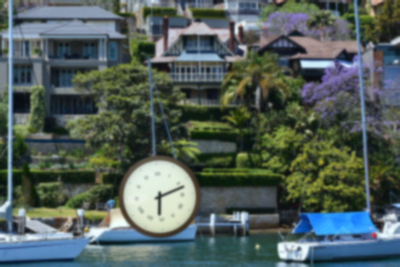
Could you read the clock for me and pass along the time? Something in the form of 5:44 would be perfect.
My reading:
6:12
